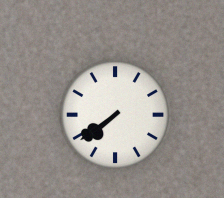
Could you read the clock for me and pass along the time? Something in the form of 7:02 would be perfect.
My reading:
7:39
